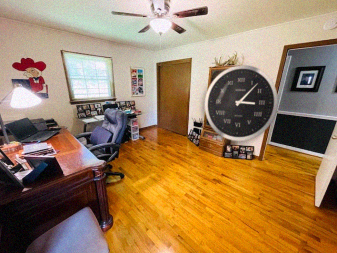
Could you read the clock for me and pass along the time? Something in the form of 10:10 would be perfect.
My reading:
3:07
